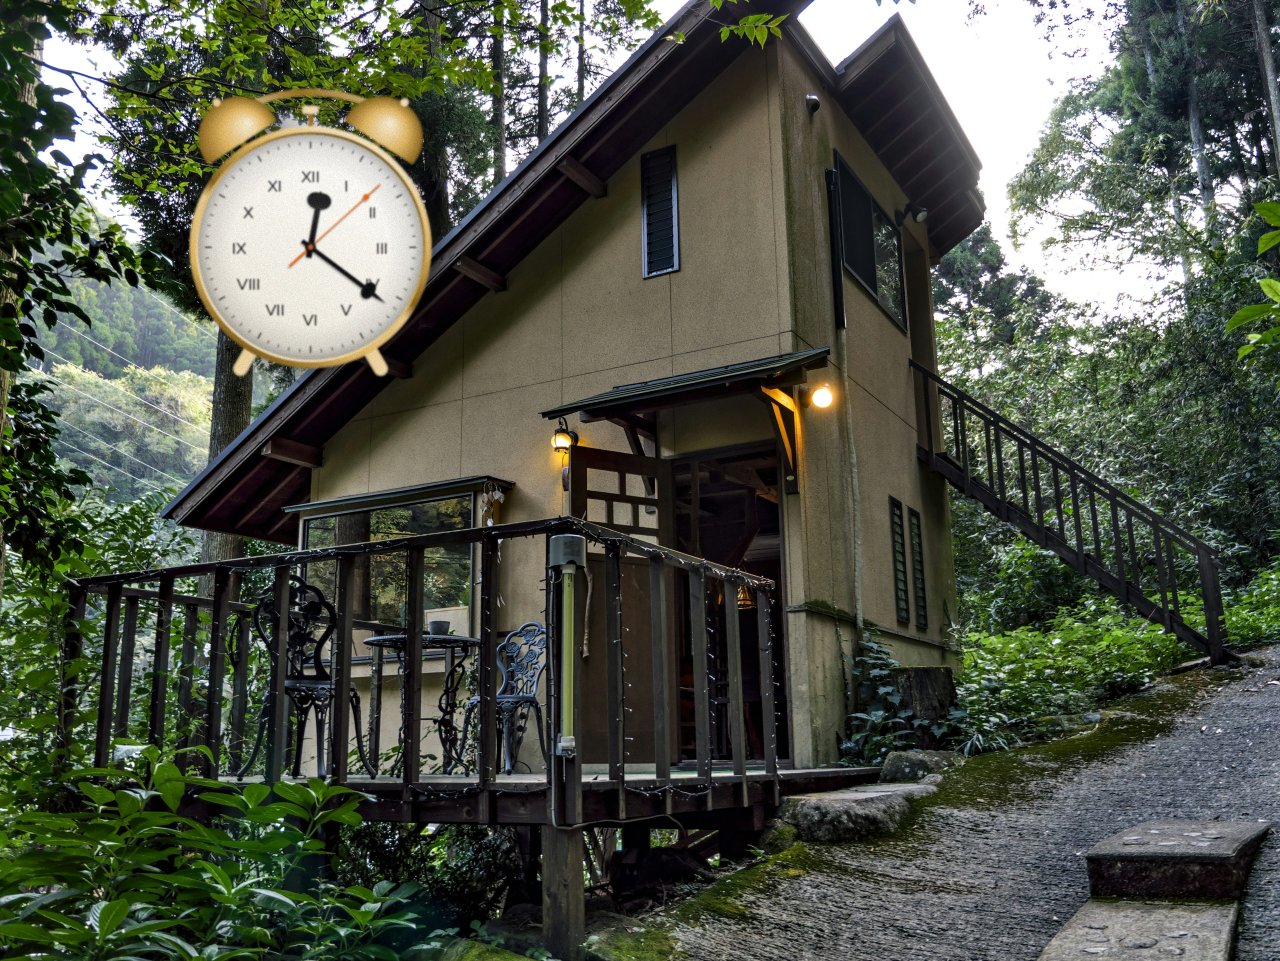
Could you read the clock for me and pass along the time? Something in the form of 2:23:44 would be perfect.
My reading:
12:21:08
